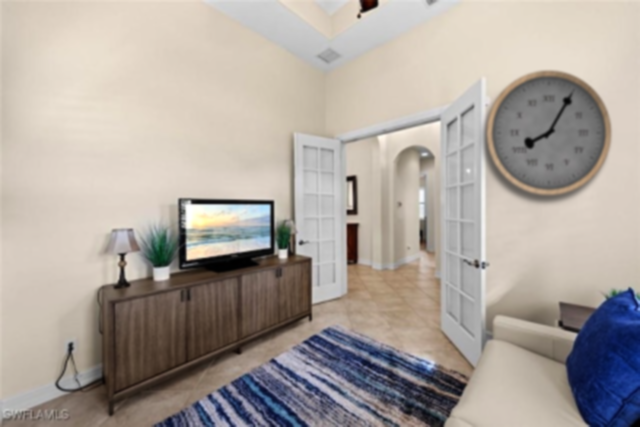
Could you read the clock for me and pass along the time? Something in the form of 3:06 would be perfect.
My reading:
8:05
